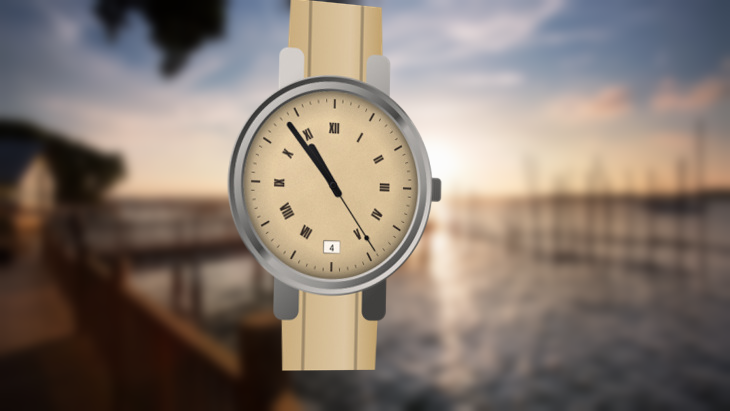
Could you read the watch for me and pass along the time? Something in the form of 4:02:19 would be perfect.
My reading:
10:53:24
